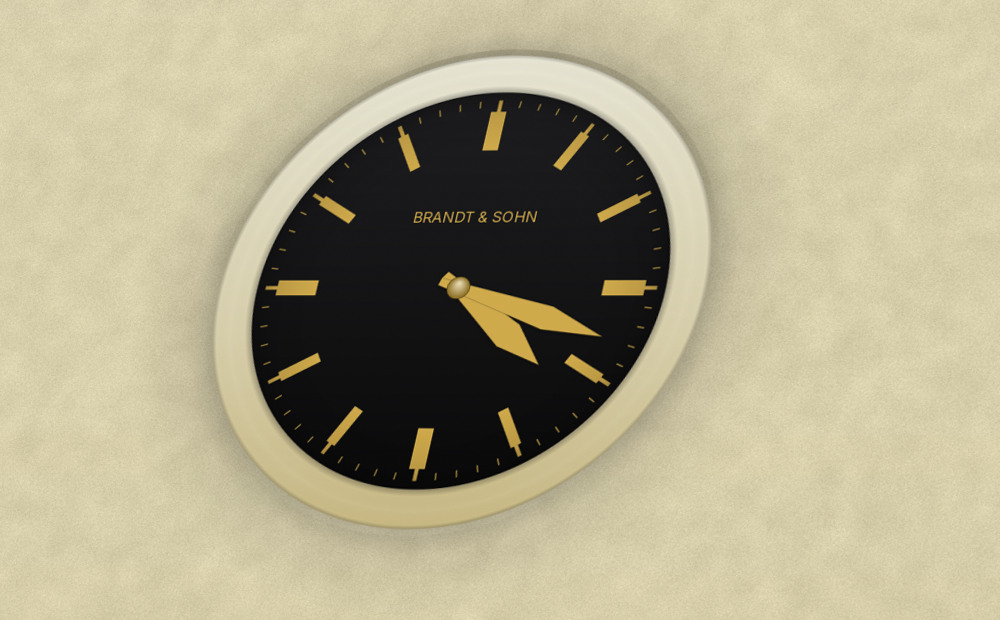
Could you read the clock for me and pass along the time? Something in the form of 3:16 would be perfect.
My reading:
4:18
